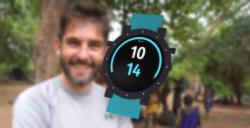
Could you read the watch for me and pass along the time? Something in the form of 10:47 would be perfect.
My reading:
10:14
